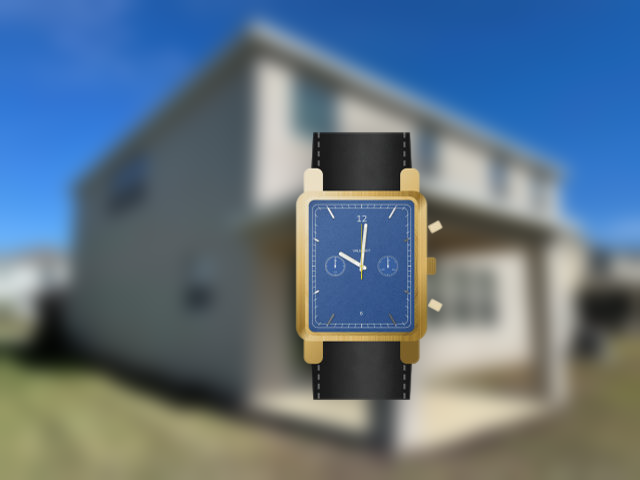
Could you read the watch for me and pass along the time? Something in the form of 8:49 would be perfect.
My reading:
10:01
